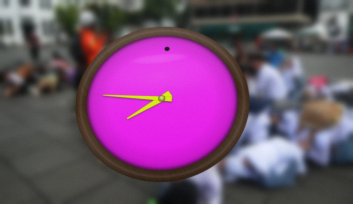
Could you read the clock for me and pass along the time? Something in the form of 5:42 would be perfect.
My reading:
7:45
